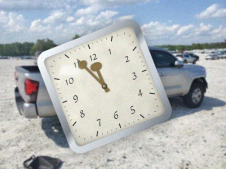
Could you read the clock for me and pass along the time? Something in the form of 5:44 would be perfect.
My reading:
11:56
